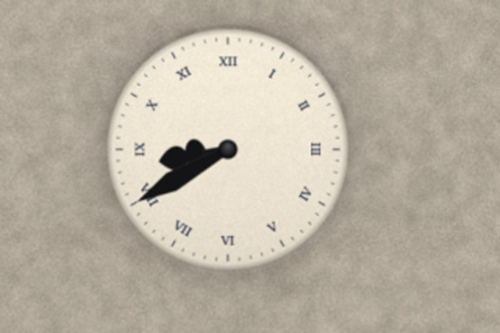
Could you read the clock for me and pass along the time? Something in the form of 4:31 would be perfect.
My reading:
8:40
